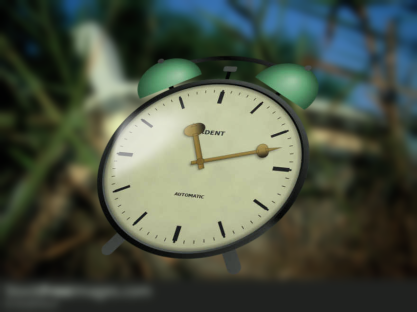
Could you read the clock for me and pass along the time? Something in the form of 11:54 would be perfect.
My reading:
11:12
